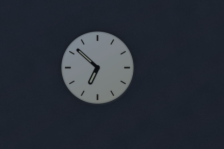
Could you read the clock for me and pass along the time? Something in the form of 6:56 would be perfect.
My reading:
6:52
